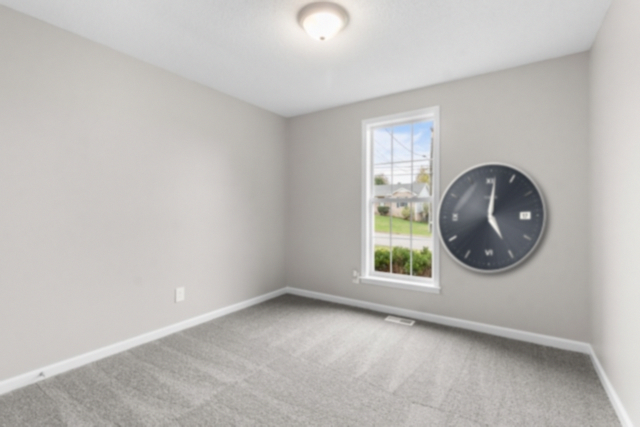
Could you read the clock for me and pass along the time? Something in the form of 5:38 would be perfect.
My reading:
5:01
